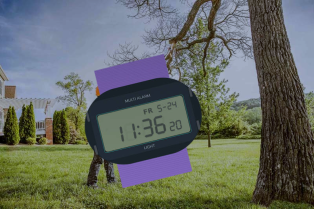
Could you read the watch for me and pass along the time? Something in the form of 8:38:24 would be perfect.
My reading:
11:36:20
